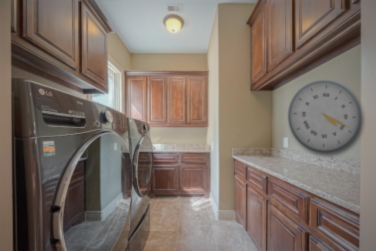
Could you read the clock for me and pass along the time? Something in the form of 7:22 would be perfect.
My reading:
4:19
